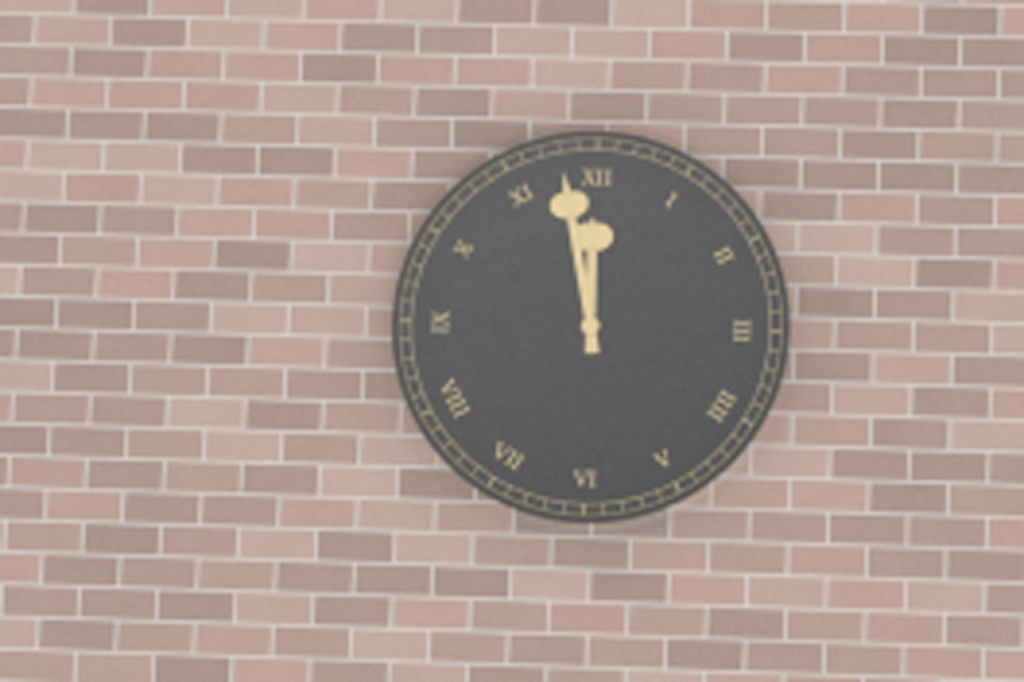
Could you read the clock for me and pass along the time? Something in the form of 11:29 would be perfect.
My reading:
11:58
